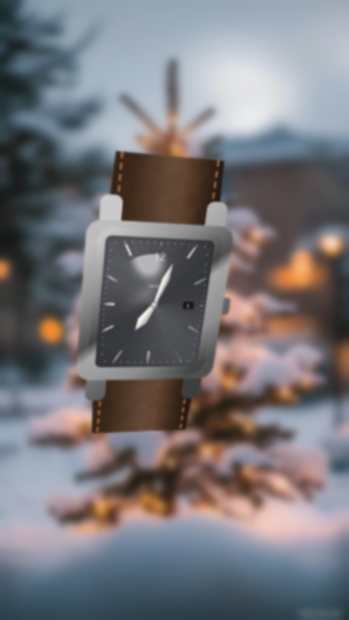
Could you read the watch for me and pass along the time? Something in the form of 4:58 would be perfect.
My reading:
7:03
